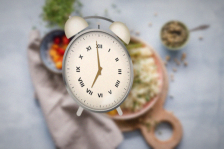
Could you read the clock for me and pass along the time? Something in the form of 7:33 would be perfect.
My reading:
6:59
